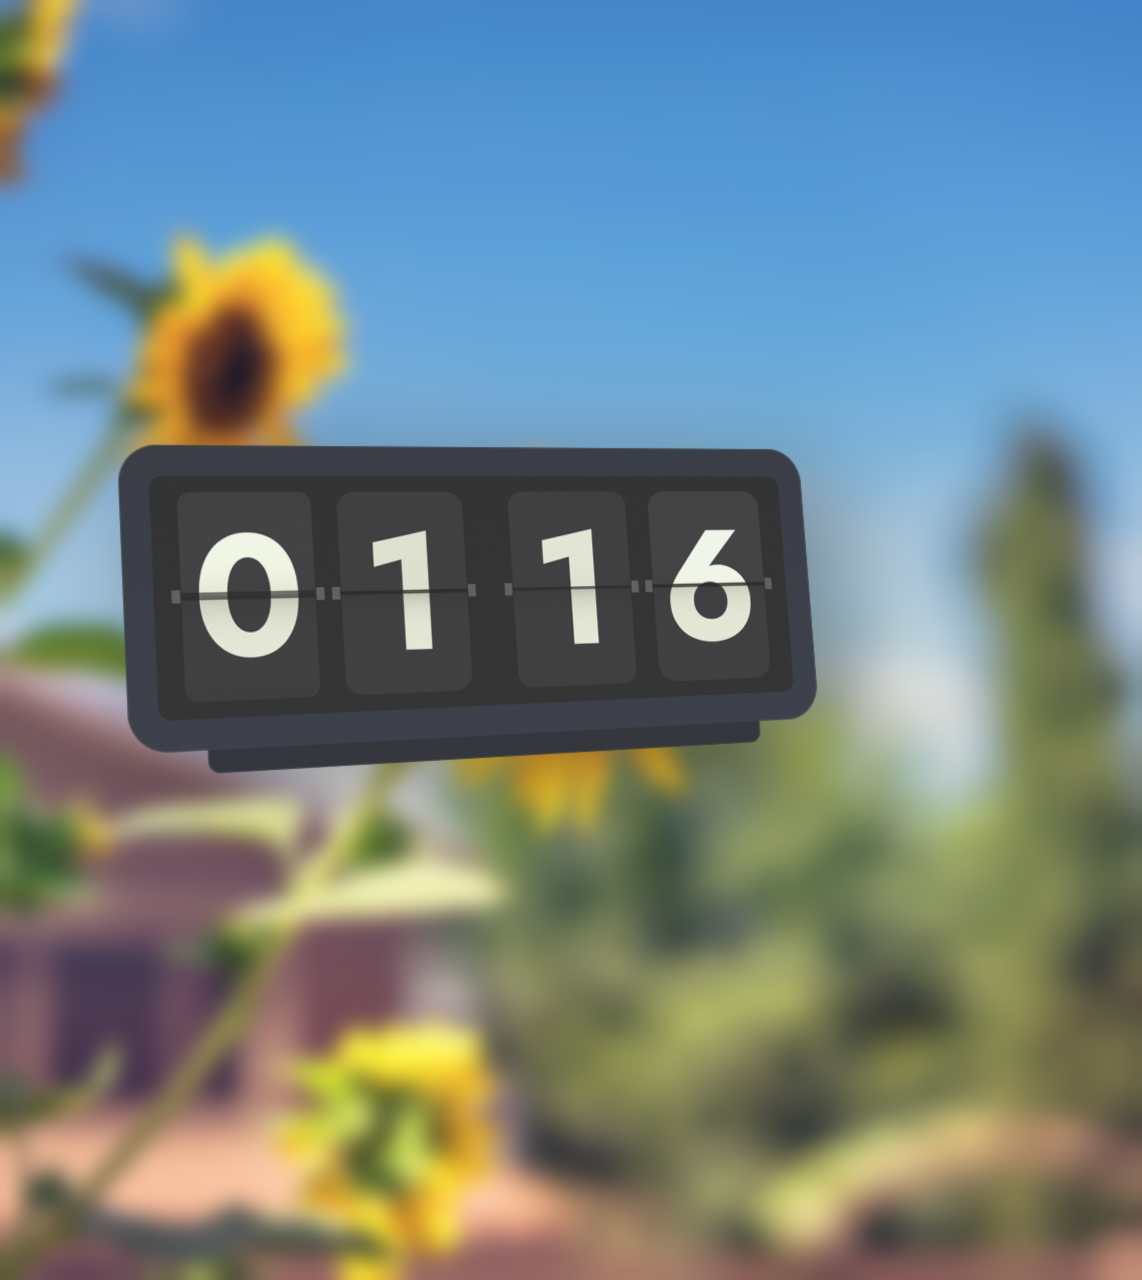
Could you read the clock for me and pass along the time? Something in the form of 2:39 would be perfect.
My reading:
1:16
